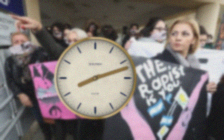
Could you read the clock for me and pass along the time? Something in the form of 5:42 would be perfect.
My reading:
8:12
